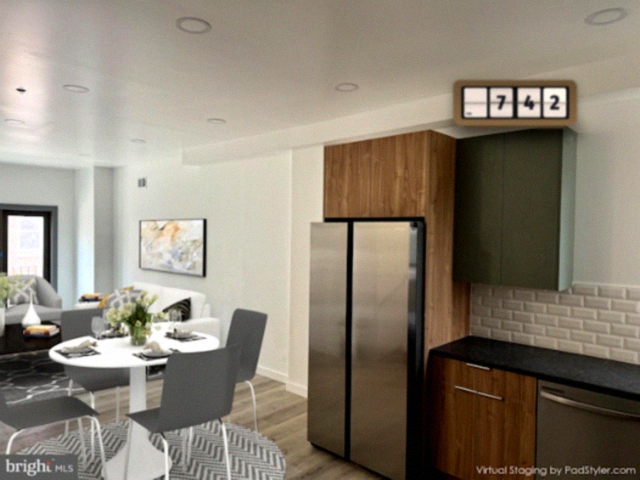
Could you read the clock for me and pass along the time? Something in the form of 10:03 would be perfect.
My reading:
7:42
